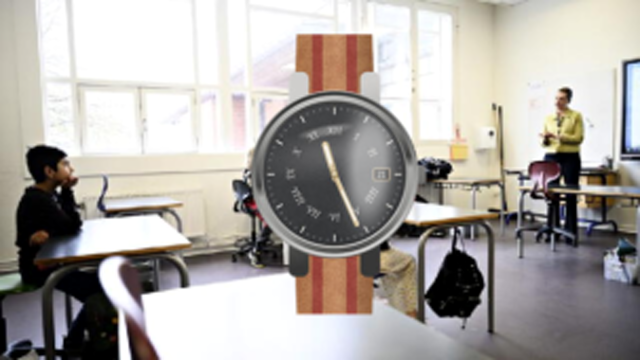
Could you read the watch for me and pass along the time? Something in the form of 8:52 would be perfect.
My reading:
11:26
